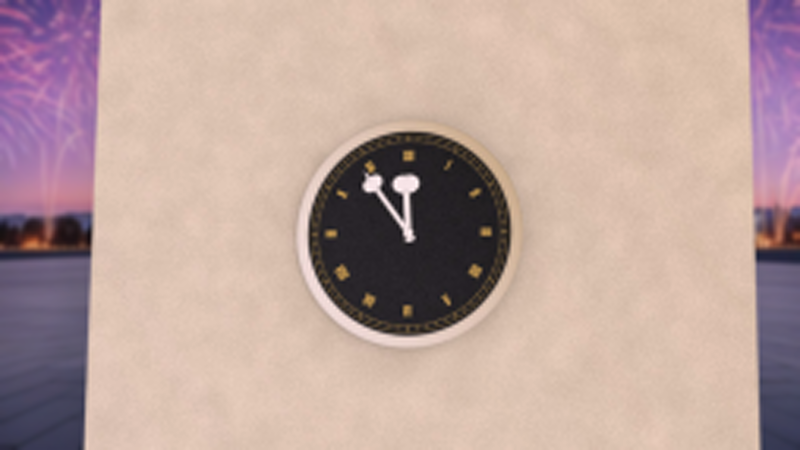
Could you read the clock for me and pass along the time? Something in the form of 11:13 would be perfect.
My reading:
11:54
